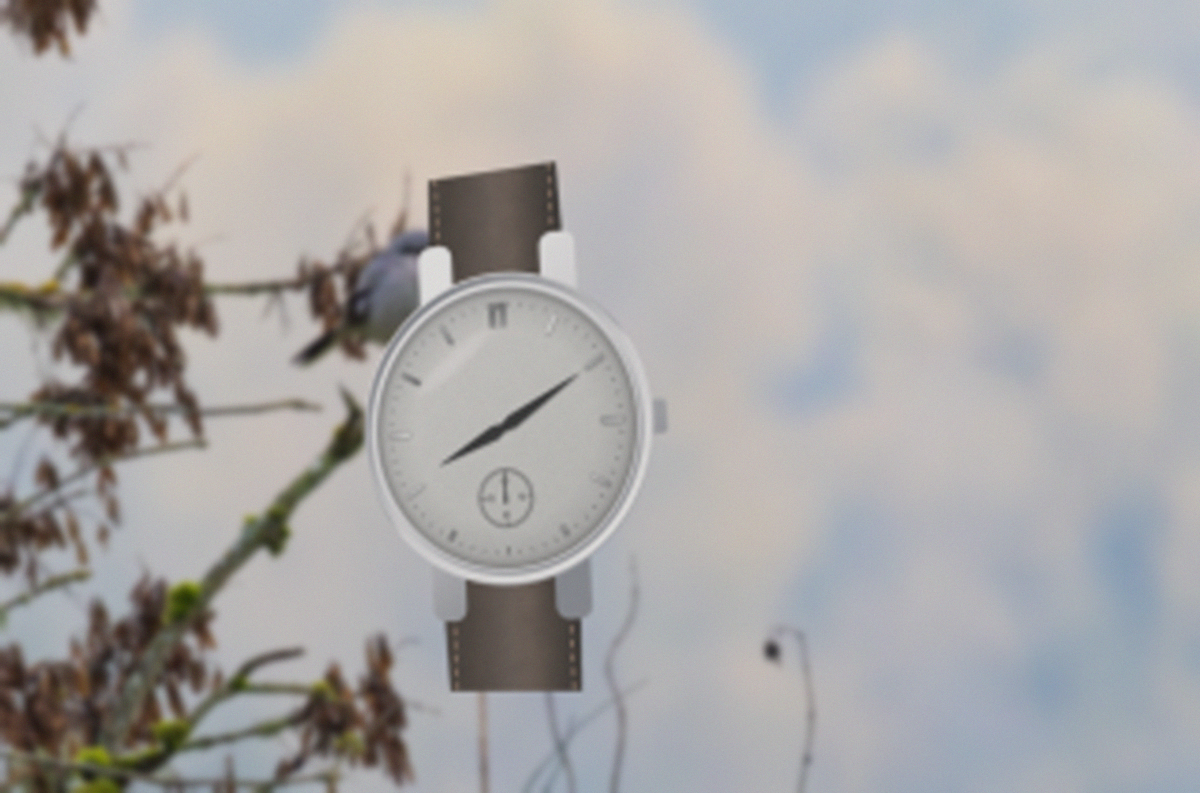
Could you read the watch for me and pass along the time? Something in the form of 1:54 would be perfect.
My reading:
8:10
